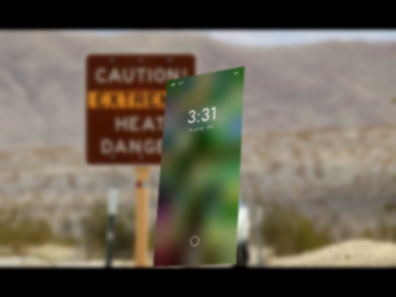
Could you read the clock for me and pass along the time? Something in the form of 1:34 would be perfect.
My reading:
3:31
